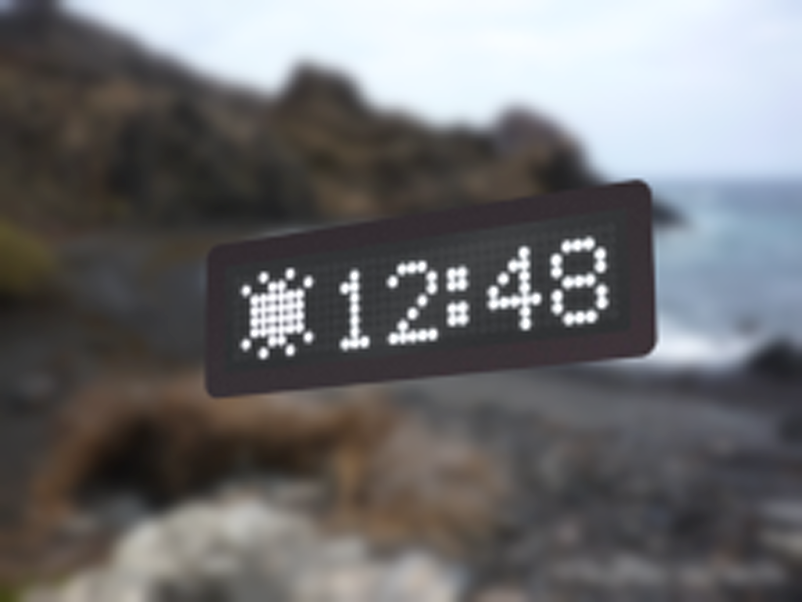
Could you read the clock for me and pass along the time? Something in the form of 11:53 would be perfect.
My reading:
12:48
